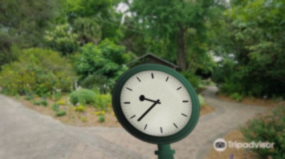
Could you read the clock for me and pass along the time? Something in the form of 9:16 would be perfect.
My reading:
9:38
